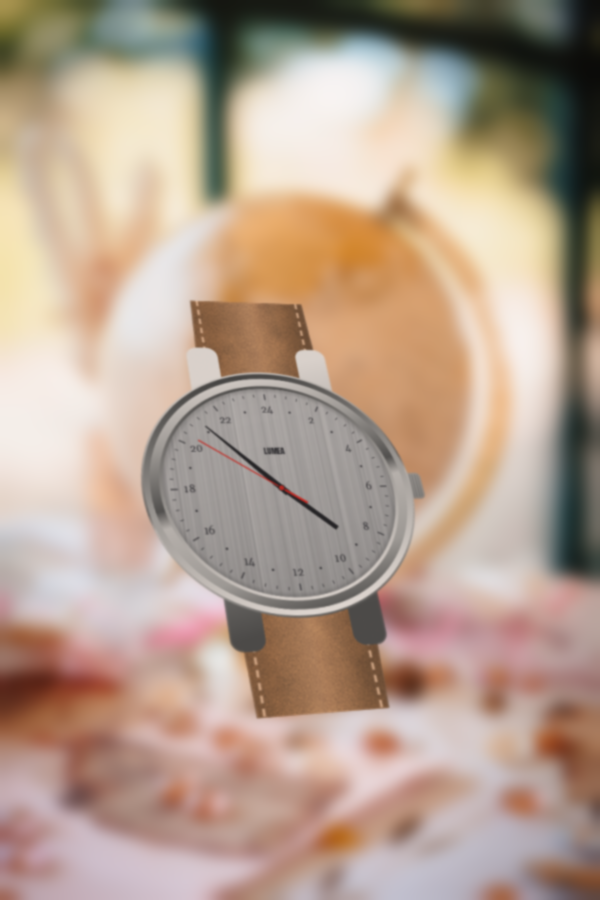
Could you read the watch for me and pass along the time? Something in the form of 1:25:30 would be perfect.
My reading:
8:52:51
